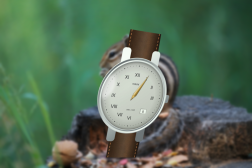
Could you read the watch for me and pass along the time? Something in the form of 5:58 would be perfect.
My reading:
1:05
